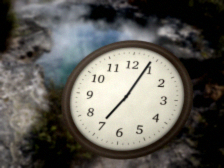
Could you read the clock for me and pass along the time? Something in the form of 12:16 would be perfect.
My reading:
7:04
